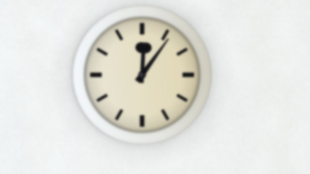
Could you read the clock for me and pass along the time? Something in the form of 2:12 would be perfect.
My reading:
12:06
